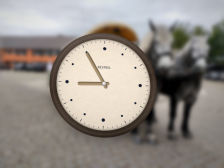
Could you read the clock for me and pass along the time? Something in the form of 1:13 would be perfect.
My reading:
8:55
